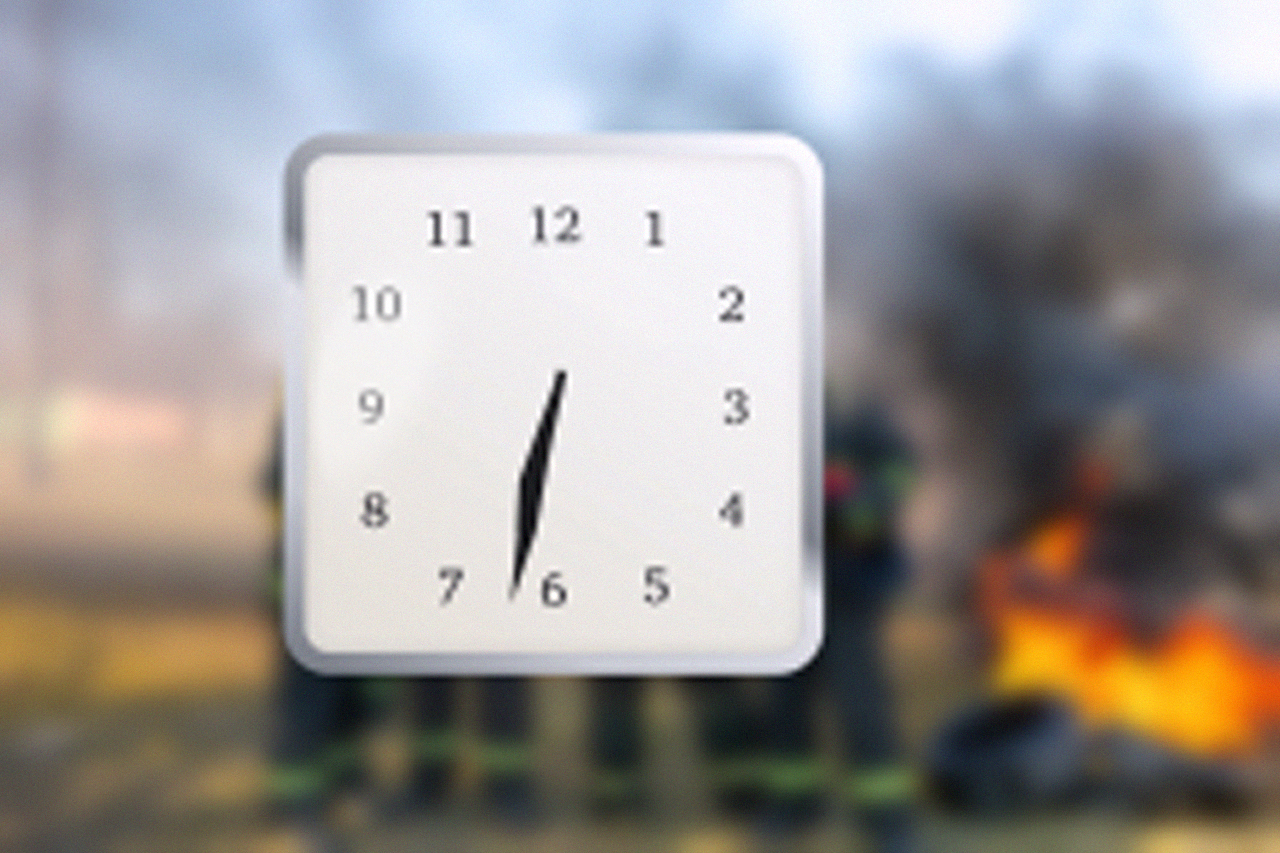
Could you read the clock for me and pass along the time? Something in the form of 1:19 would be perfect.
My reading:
6:32
